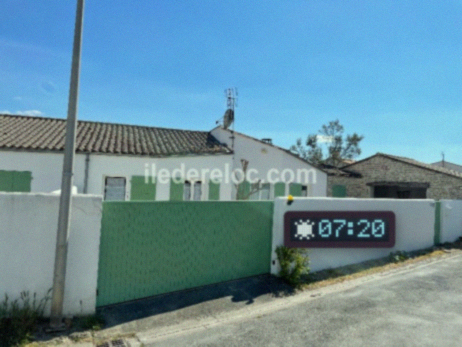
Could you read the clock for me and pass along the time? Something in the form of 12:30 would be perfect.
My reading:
7:20
